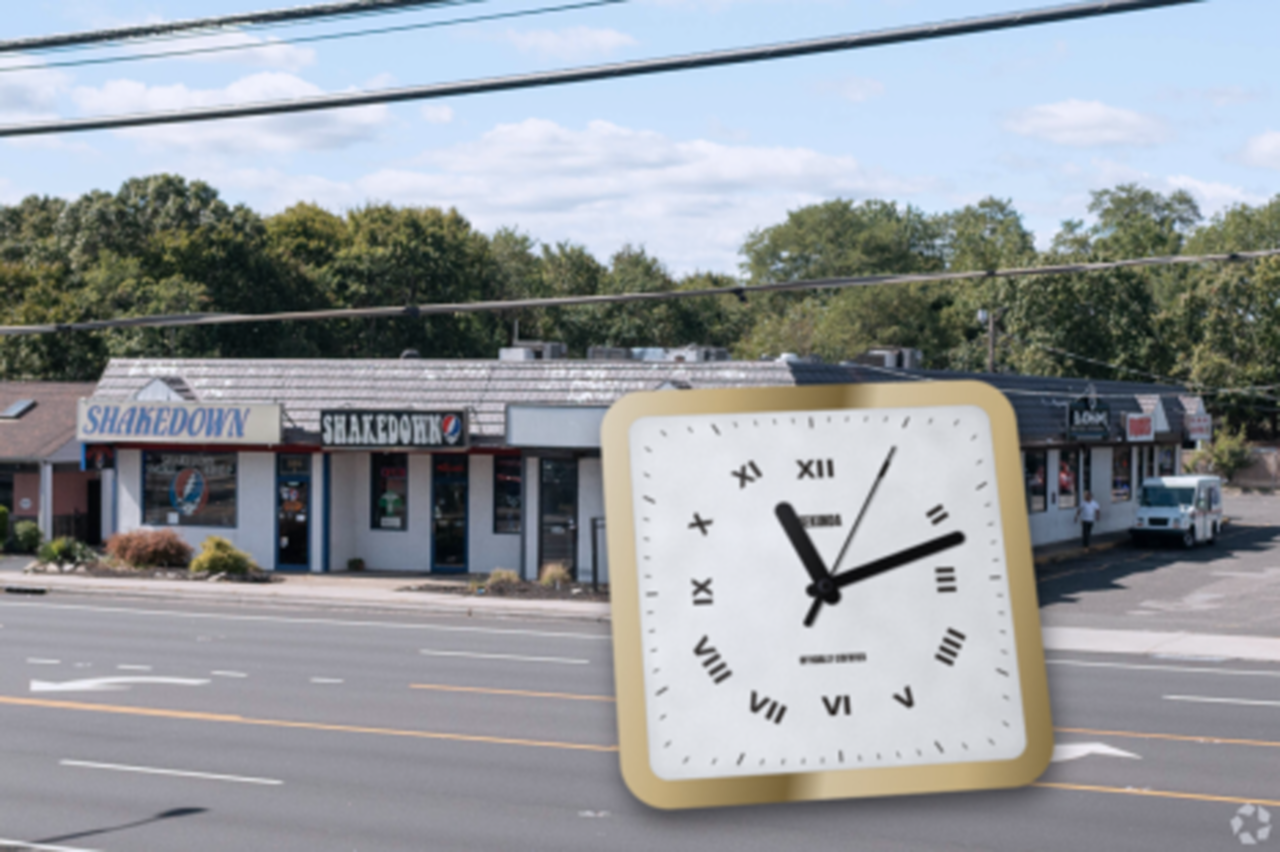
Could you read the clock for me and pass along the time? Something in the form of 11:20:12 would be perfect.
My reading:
11:12:05
